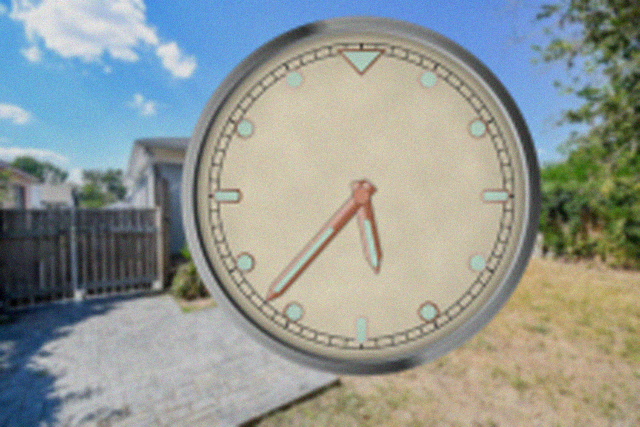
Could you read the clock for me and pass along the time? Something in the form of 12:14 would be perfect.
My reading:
5:37
